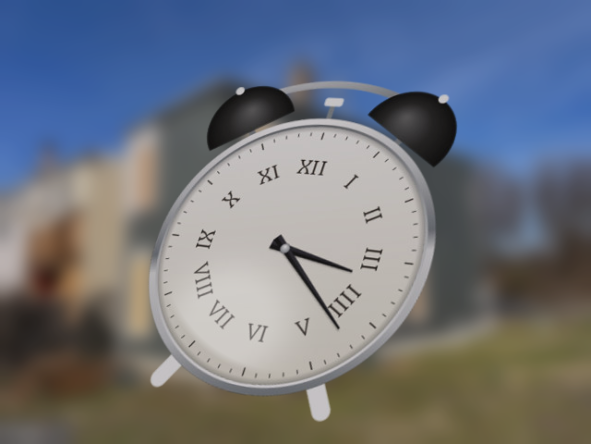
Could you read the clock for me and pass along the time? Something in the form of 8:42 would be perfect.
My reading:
3:22
